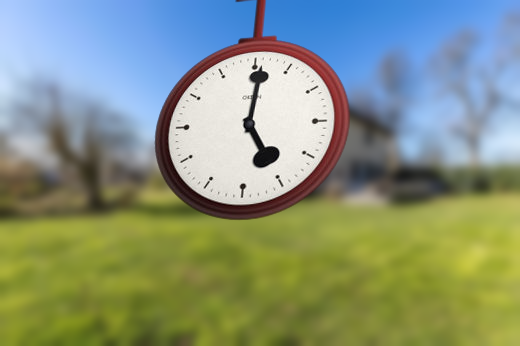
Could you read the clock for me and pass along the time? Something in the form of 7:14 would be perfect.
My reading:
5:01
